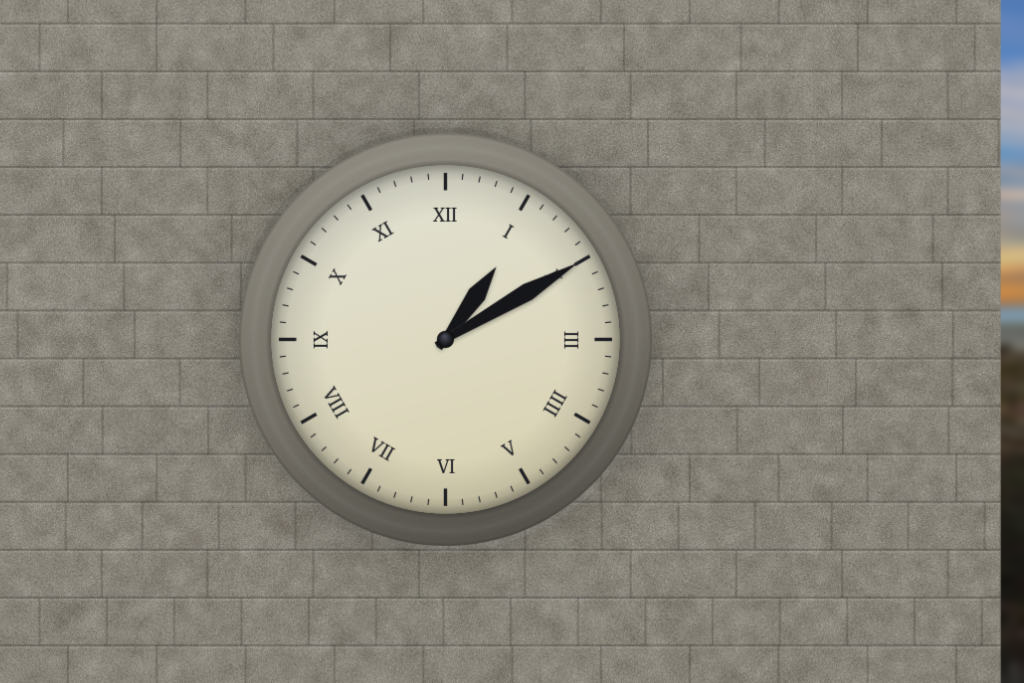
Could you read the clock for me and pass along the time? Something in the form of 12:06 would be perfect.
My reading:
1:10
